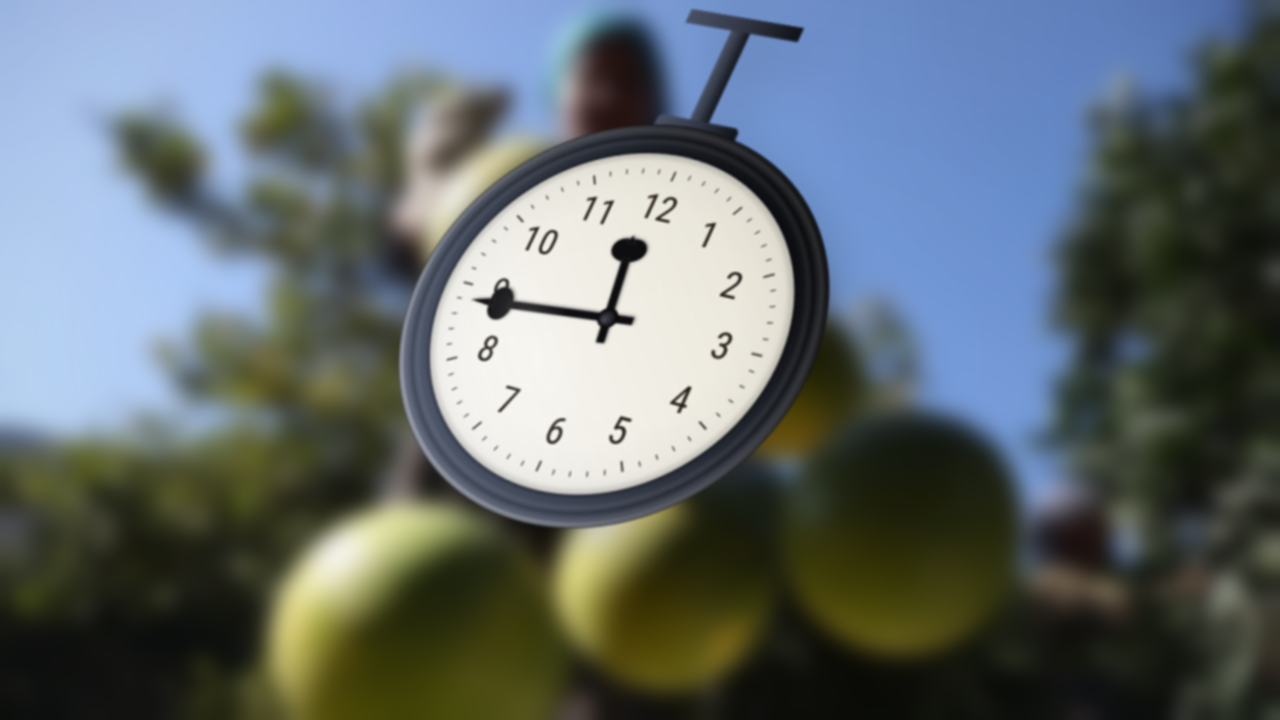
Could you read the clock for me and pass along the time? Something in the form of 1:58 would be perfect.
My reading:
11:44
